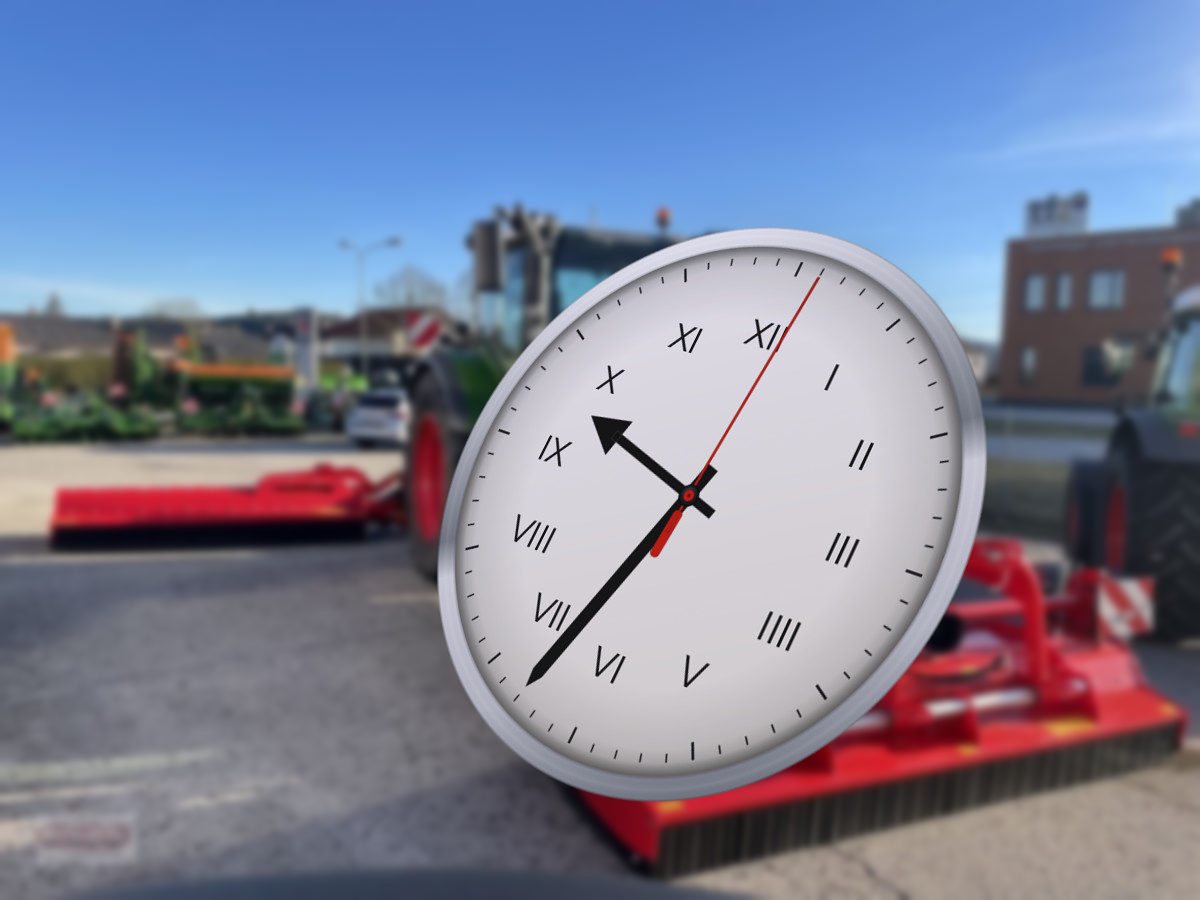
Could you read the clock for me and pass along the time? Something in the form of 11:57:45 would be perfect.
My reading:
9:33:01
